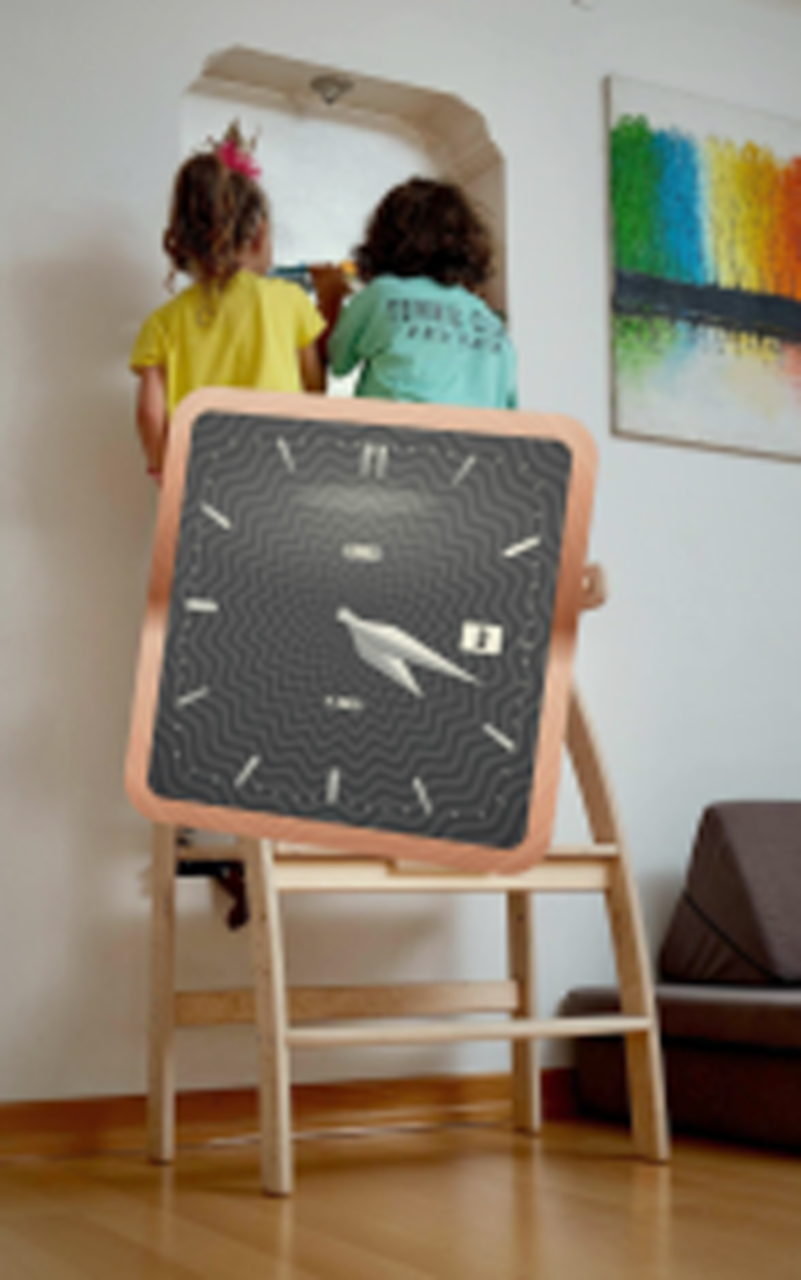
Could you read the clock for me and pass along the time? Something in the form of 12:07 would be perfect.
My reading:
4:18
